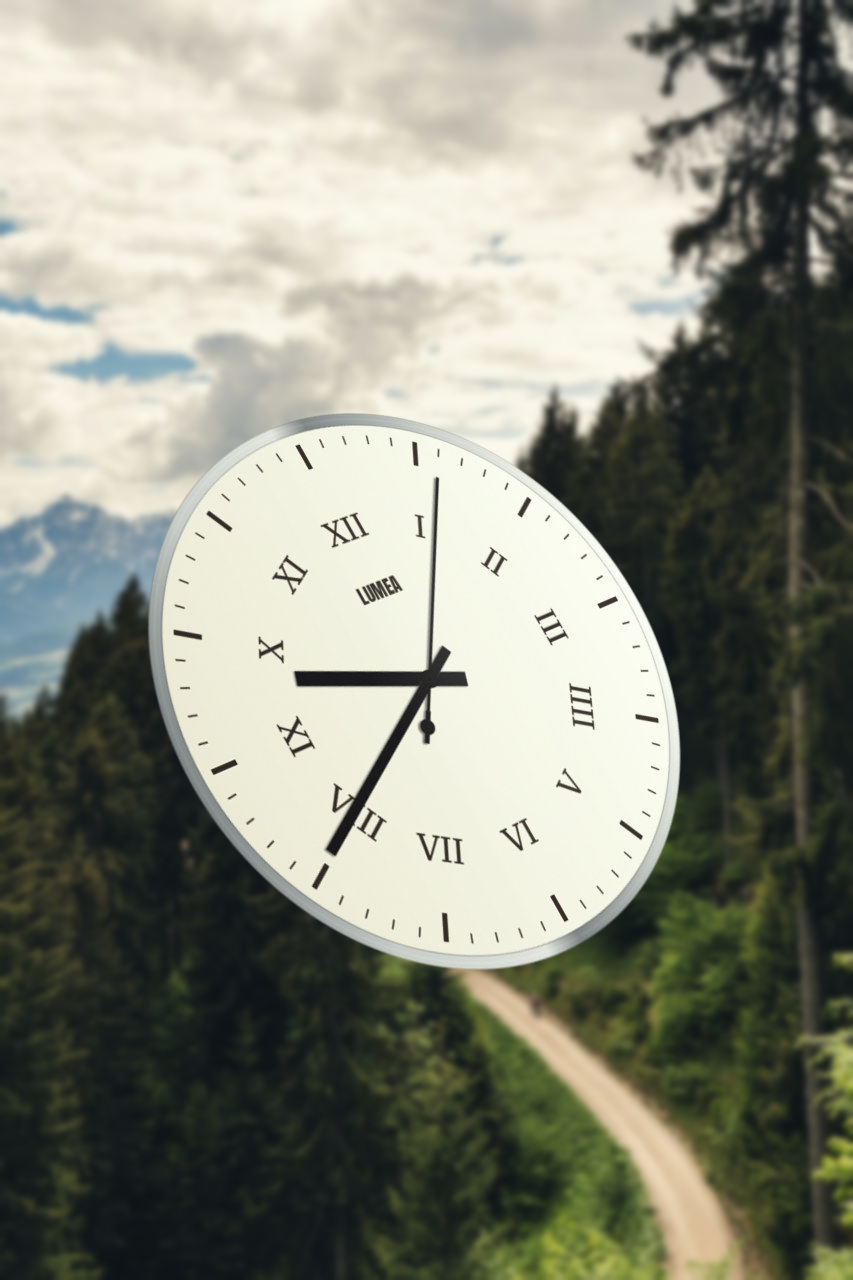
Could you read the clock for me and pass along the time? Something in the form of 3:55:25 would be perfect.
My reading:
9:40:06
